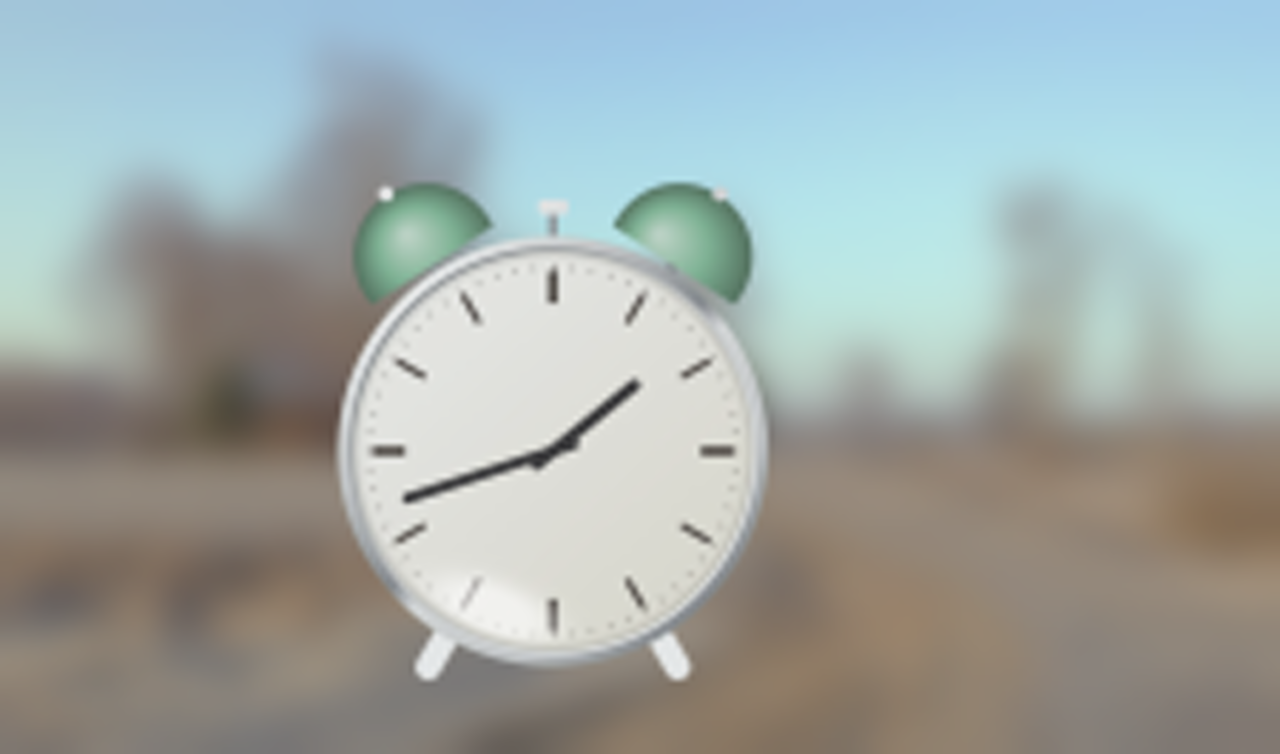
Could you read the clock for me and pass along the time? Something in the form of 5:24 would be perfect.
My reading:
1:42
